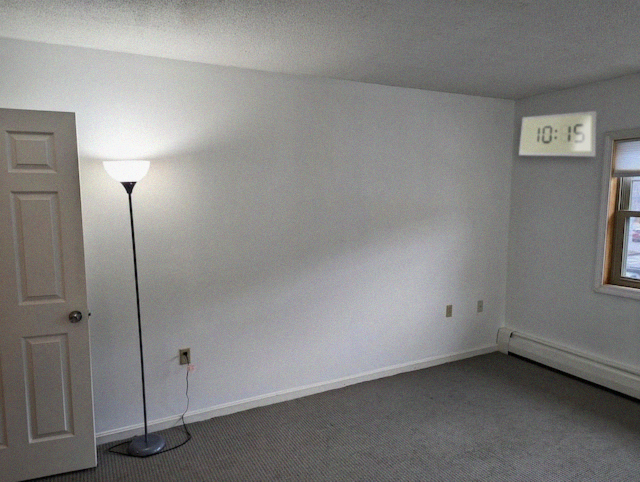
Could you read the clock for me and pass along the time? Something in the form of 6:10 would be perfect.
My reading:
10:15
